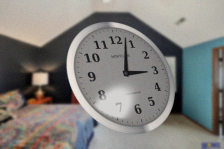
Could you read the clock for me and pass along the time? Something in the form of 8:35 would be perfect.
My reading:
3:03
